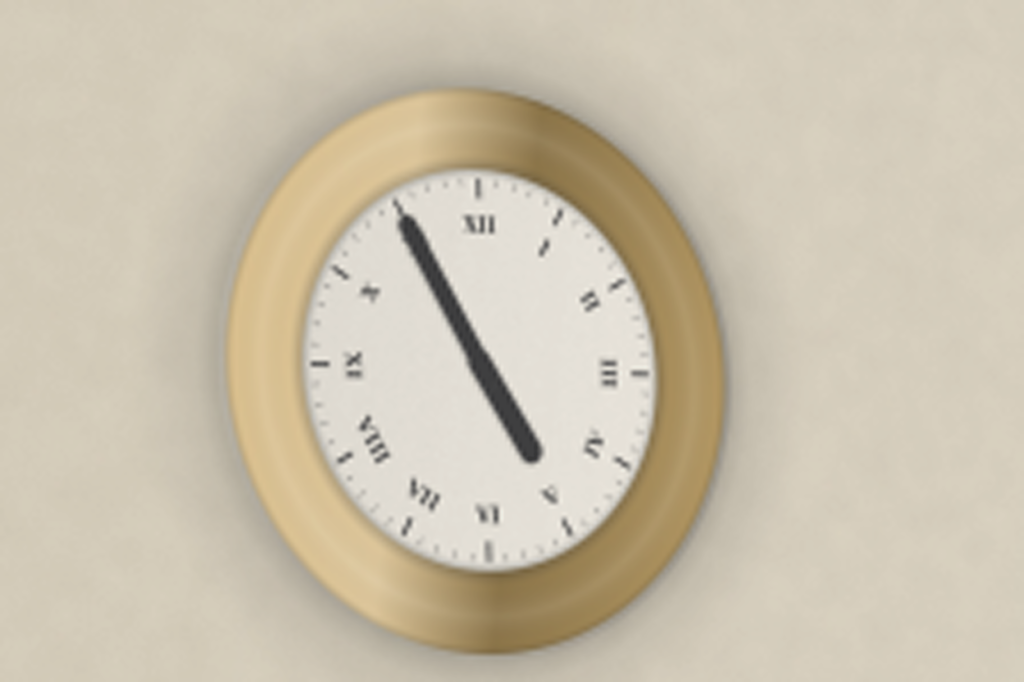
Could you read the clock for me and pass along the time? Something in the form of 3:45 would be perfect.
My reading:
4:55
